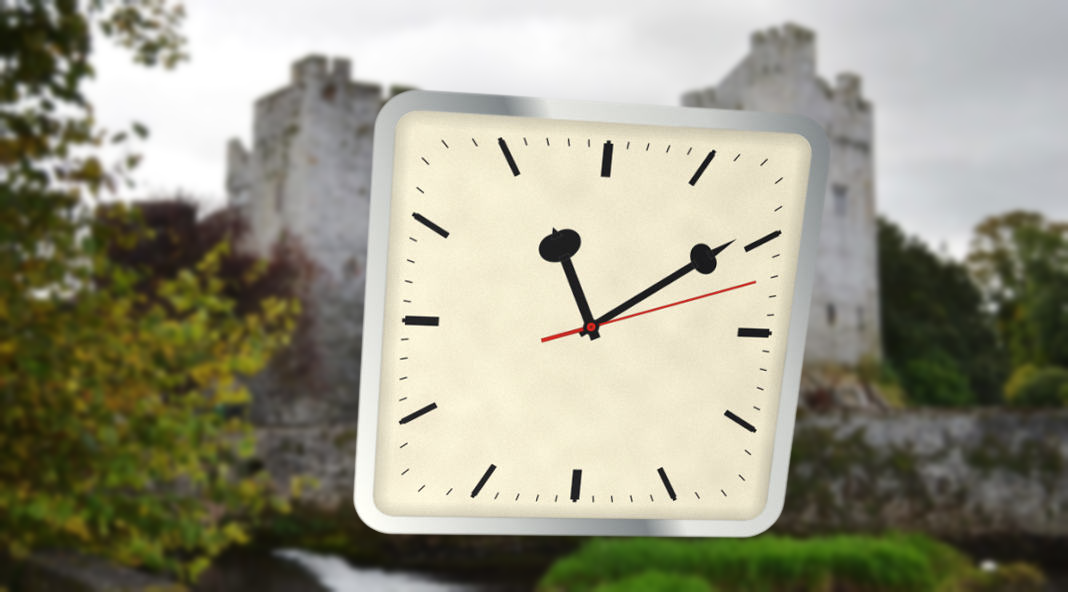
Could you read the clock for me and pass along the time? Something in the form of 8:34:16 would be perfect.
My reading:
11:09:12
